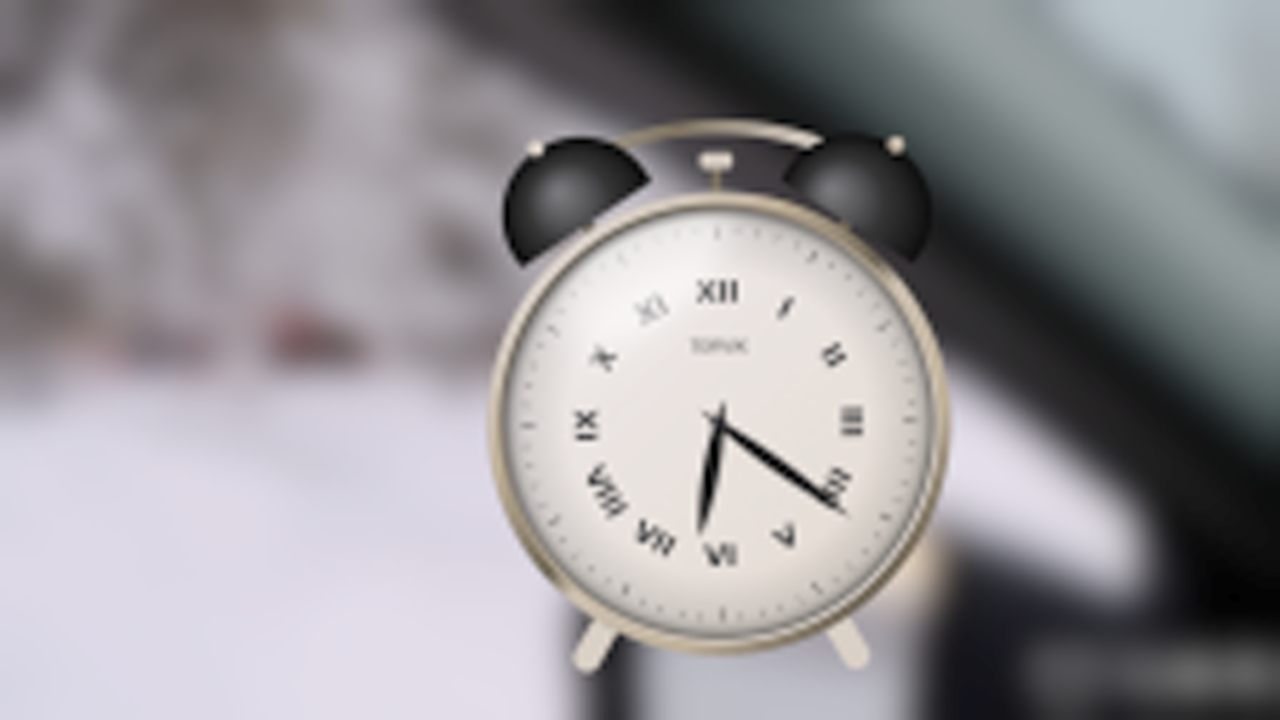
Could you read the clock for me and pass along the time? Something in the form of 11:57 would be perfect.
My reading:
6:21
